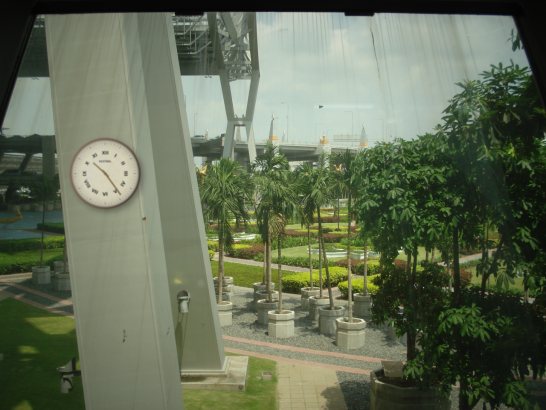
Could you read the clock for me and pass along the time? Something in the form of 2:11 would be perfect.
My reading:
10:24
